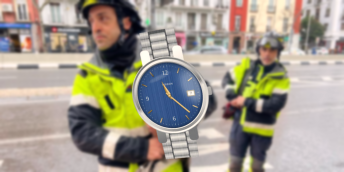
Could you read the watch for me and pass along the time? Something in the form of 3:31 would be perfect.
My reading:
11:23
